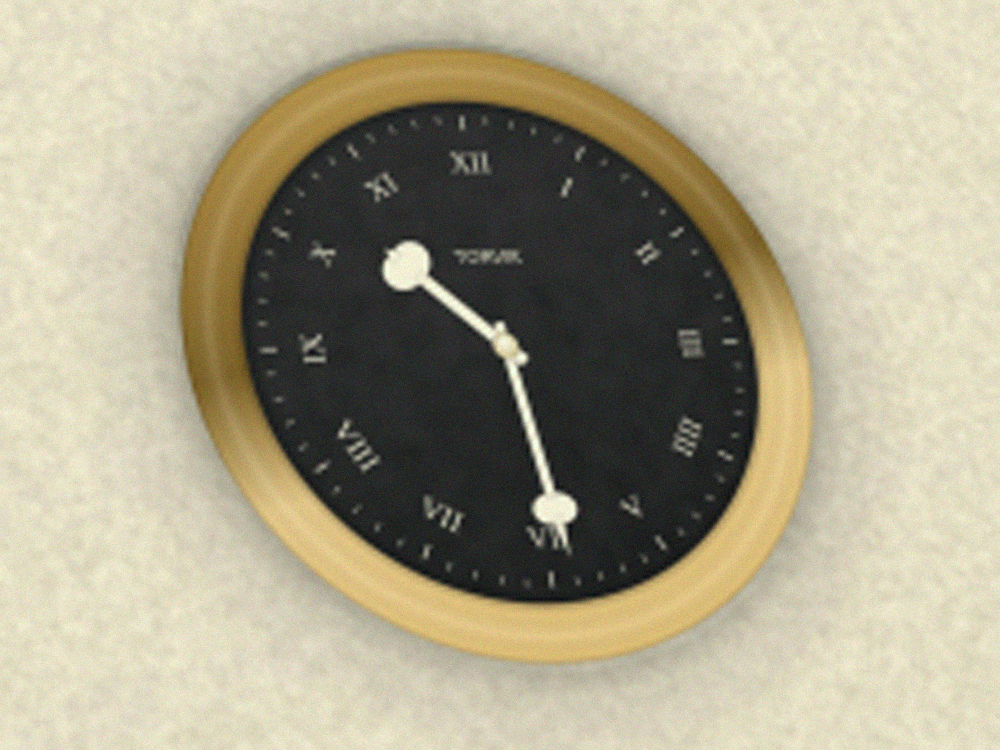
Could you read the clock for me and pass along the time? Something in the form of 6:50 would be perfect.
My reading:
10:29
